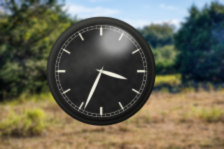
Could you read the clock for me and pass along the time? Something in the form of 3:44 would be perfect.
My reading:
3:34
